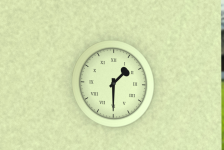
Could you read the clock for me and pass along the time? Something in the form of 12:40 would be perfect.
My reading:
1:30
